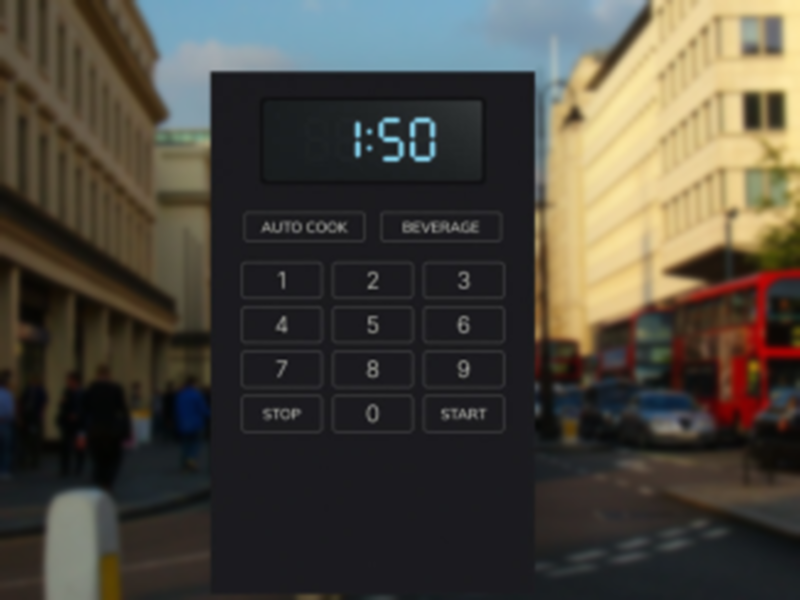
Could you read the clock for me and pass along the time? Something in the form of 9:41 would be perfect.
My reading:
1:50
